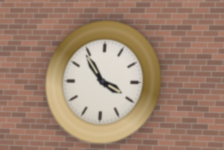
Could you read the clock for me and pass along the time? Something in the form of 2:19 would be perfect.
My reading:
3:54
